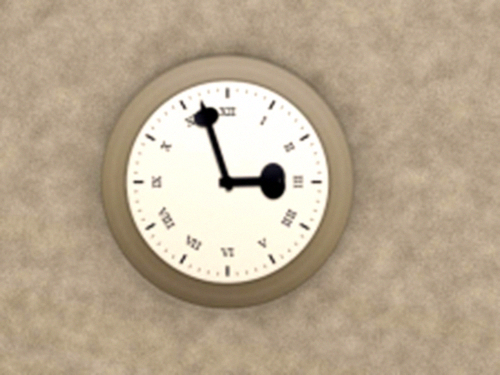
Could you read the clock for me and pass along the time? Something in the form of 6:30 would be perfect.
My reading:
2:57
